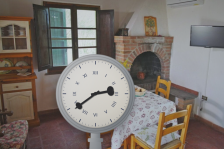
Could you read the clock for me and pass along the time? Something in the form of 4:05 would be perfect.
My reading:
2:39
